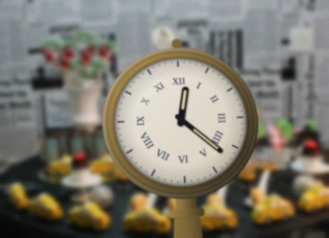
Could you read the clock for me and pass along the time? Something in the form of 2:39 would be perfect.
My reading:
12:22
